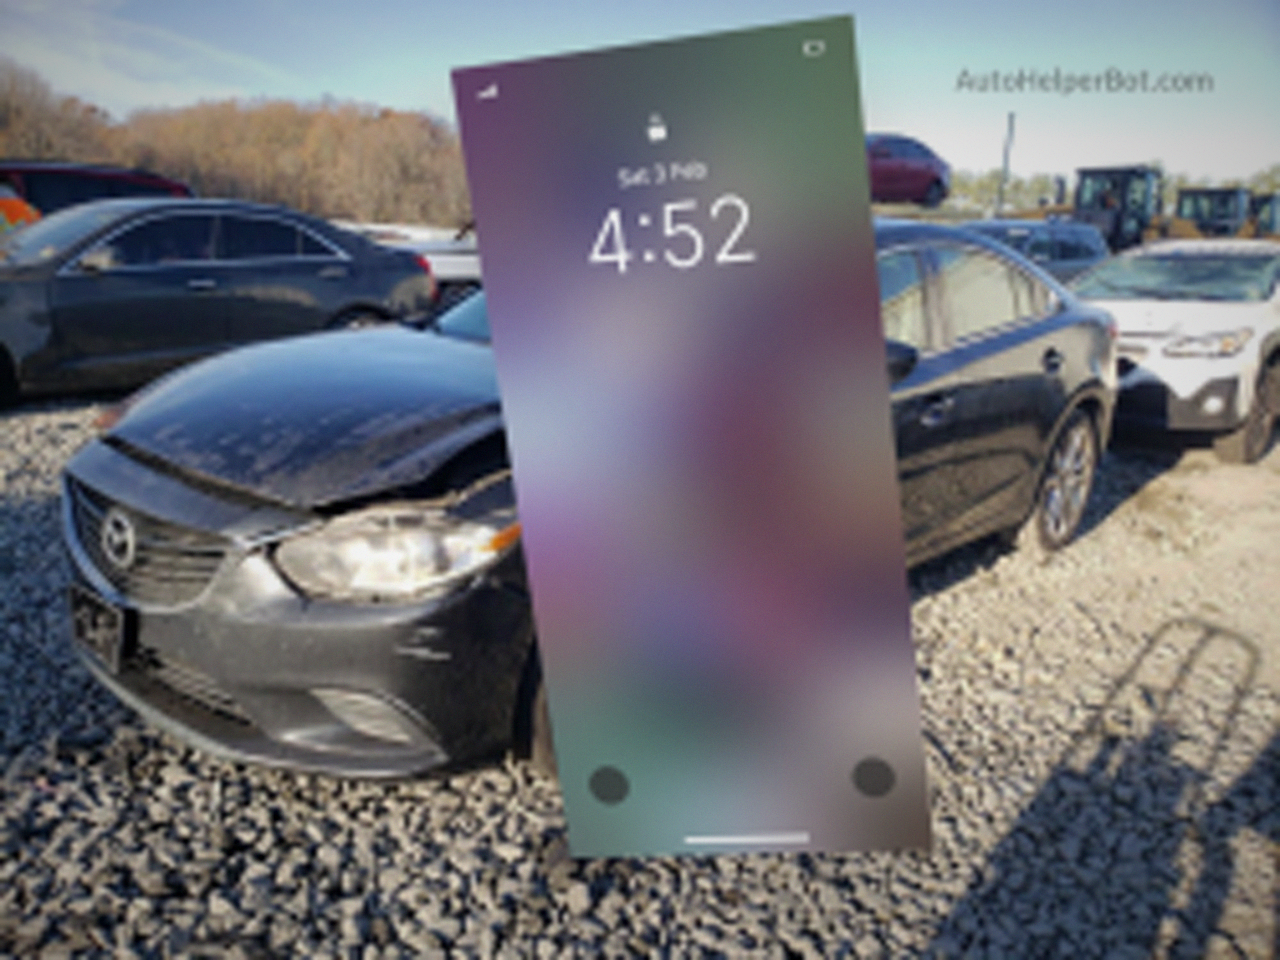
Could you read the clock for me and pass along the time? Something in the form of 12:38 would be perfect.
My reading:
4:52
